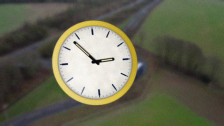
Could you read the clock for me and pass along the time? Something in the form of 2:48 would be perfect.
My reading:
2:53
